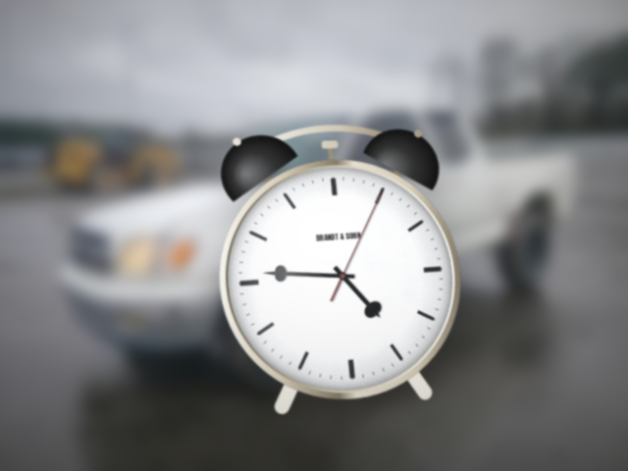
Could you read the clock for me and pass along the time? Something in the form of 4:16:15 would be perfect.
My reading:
4:46:05
